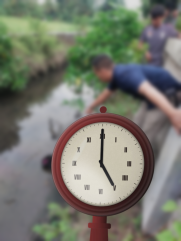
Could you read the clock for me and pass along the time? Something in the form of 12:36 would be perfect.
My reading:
5:00
